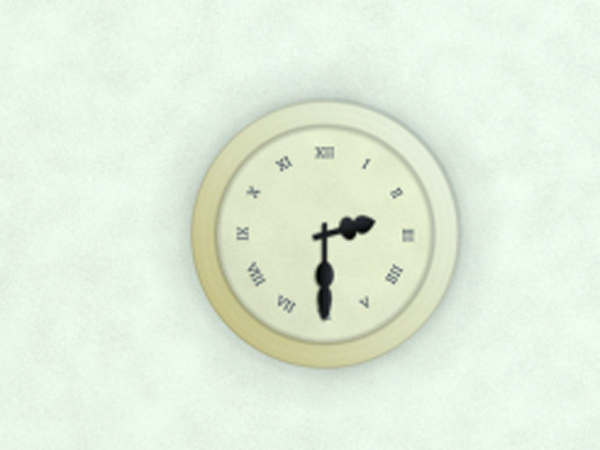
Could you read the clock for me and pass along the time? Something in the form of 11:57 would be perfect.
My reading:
2:30
